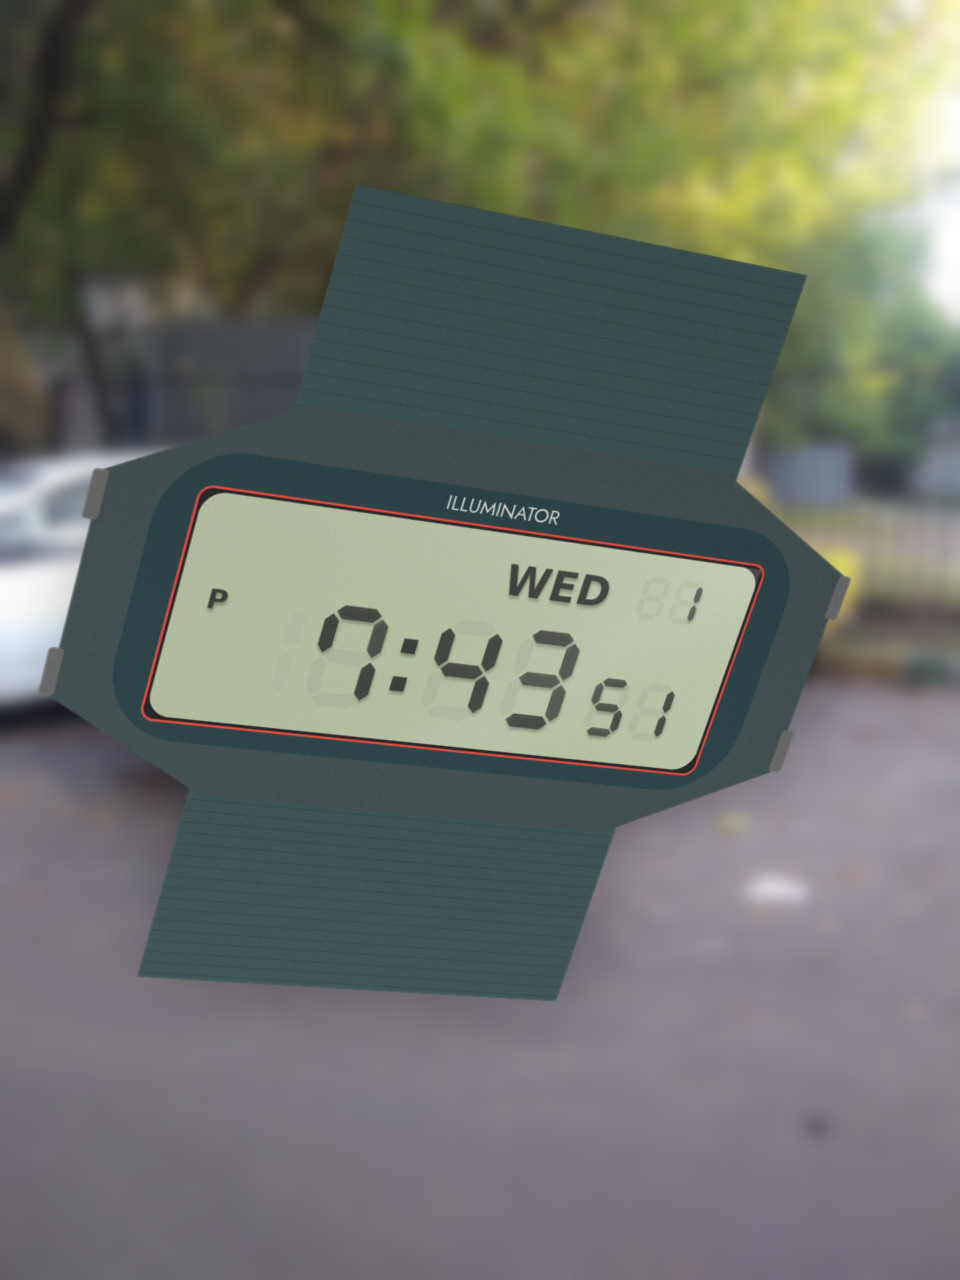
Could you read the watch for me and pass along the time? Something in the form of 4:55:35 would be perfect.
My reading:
7:43:51
